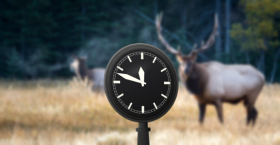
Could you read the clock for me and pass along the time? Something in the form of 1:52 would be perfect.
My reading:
11:48
